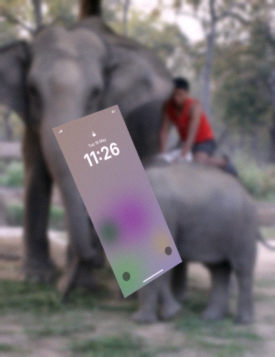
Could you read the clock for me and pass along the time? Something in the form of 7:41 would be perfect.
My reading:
11:26
